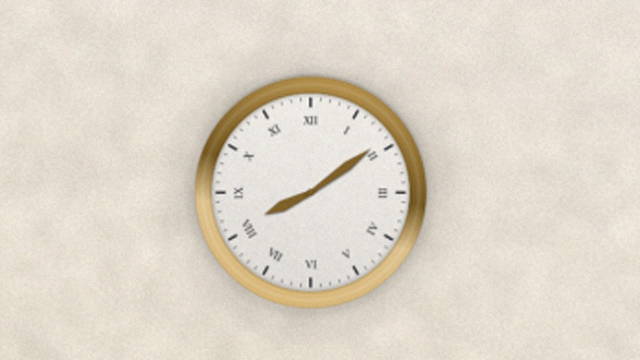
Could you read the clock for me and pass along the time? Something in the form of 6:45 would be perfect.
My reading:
8:09
